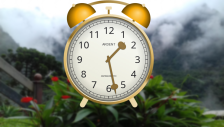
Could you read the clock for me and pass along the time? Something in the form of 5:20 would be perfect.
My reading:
1:28
